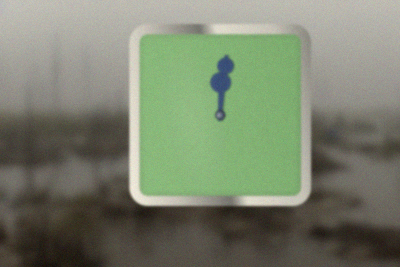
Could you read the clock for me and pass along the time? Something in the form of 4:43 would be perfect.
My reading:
12:01
